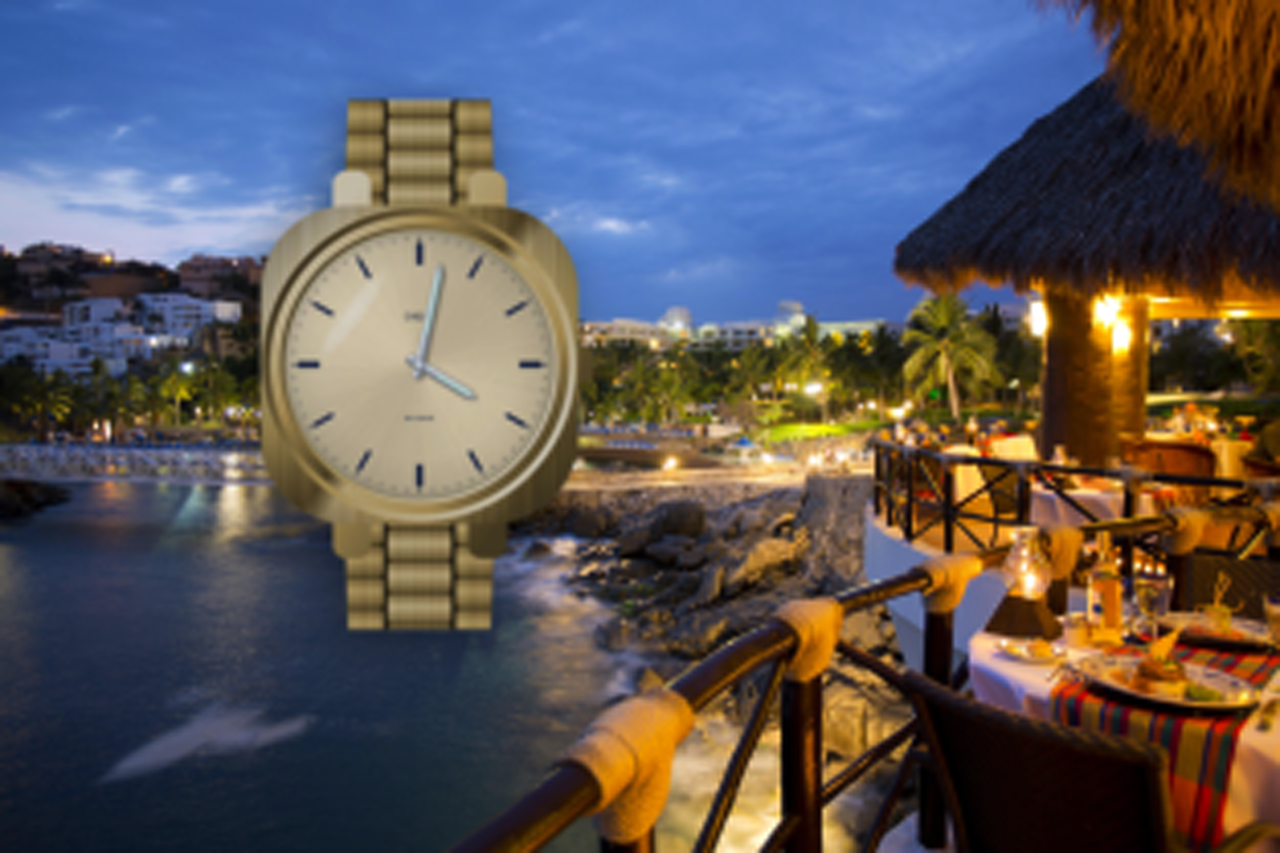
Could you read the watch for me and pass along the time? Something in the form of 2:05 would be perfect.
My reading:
4:02
